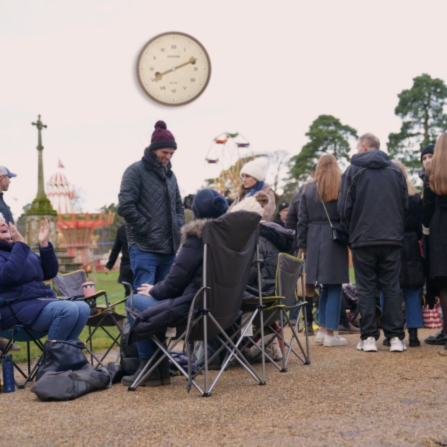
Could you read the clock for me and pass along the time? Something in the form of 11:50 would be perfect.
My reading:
8:11
